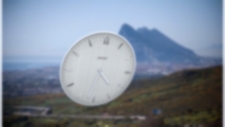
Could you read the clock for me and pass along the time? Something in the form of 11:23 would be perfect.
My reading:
4:32
